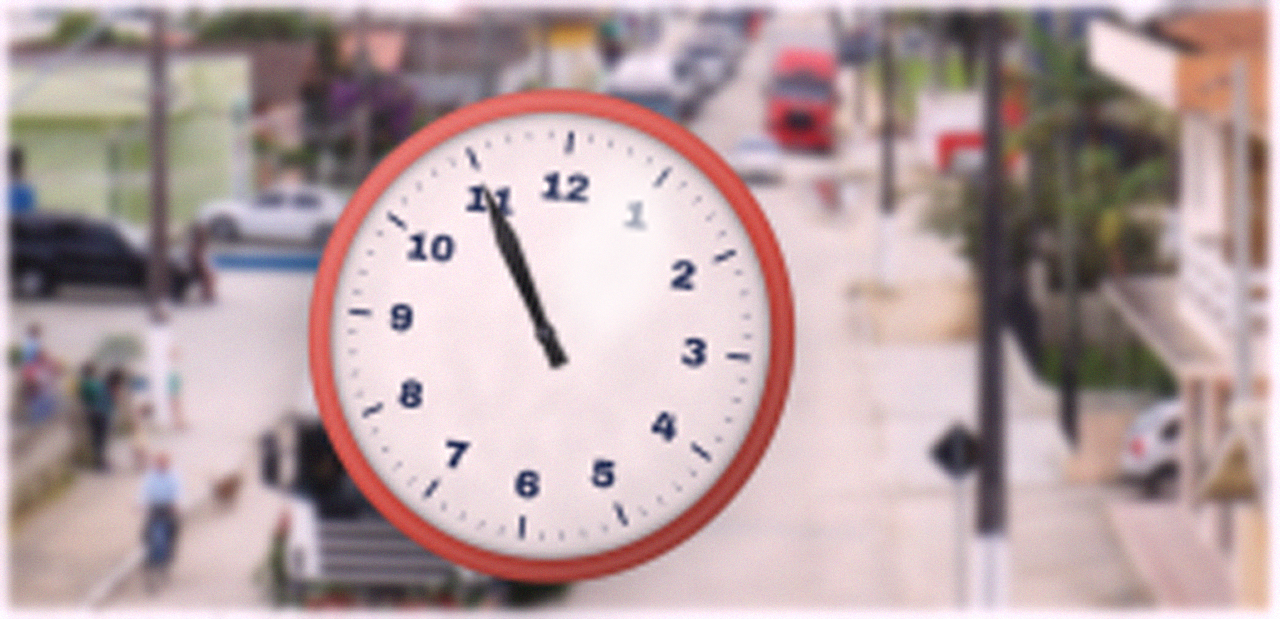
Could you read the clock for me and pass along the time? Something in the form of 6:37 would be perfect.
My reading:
10:55
